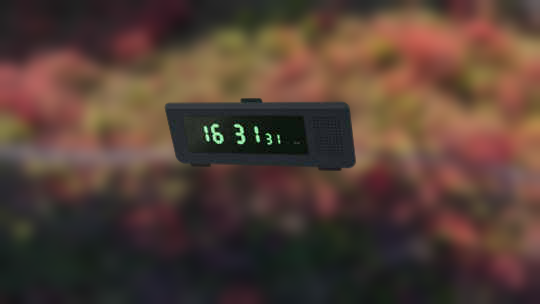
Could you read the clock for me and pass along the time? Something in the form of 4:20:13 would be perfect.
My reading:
16:31:31
